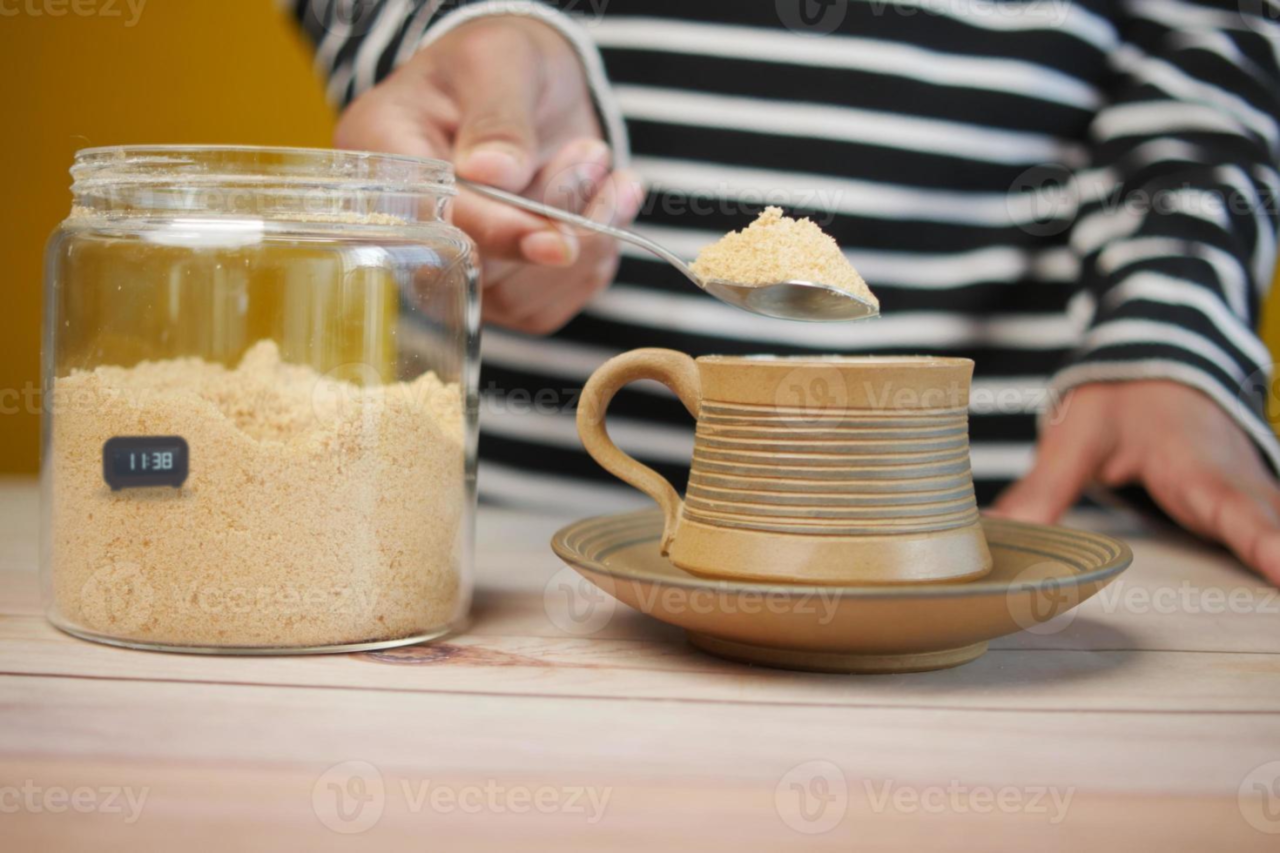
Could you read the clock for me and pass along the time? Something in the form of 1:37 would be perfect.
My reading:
11:38
